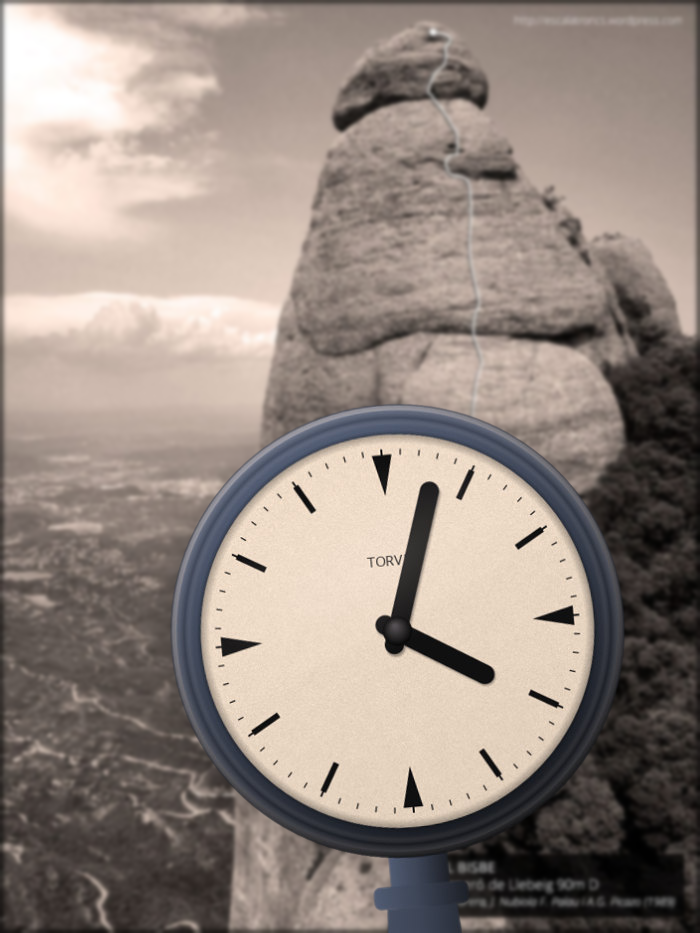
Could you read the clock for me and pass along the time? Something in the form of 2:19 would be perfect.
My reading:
4:03
